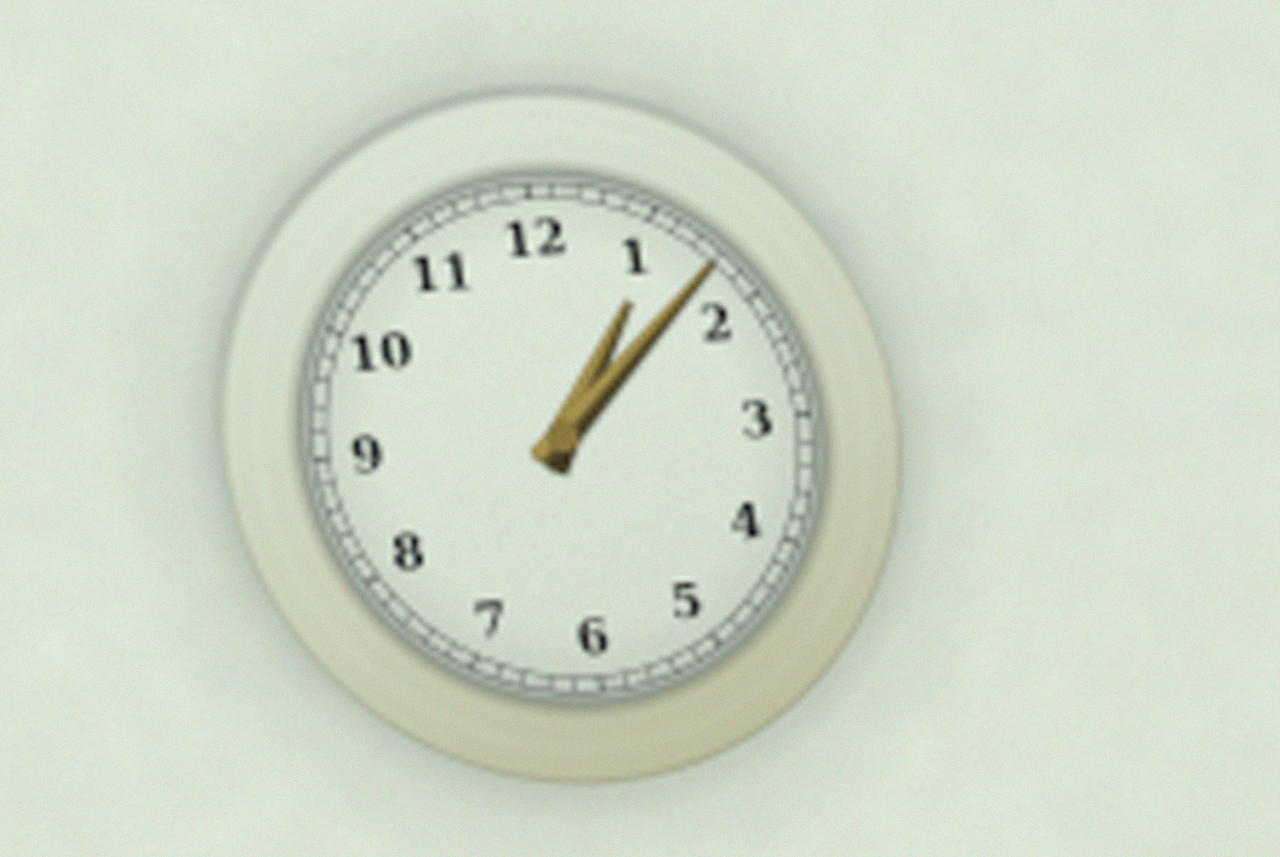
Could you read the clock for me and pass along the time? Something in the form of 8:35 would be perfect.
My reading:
1:08
